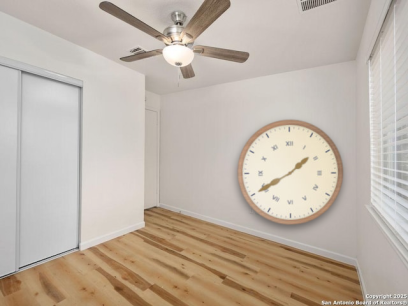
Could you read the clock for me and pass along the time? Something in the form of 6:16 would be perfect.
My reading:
1:40
